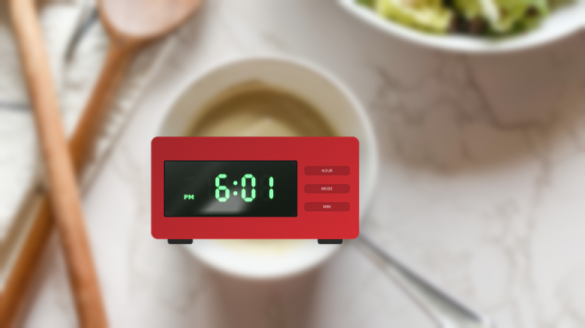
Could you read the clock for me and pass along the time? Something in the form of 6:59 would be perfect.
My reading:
6:01
